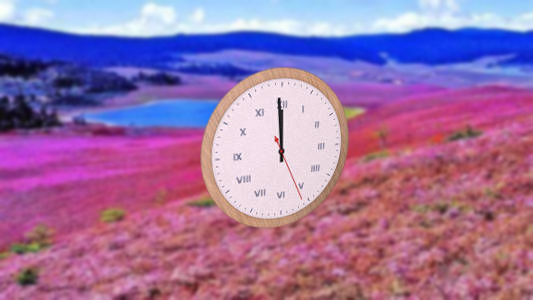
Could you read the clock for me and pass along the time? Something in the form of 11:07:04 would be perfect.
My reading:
11:59:26
